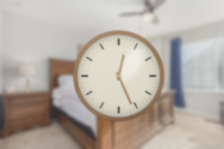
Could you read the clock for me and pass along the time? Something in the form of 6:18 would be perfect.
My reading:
12:26
